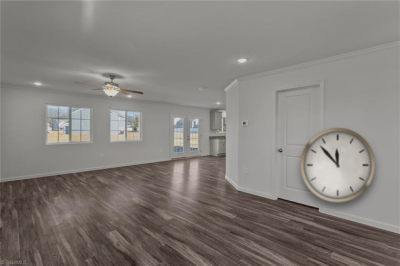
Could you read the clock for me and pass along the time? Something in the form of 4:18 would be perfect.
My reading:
11:53
